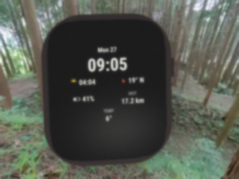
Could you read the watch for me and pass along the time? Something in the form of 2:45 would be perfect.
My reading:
9:05
